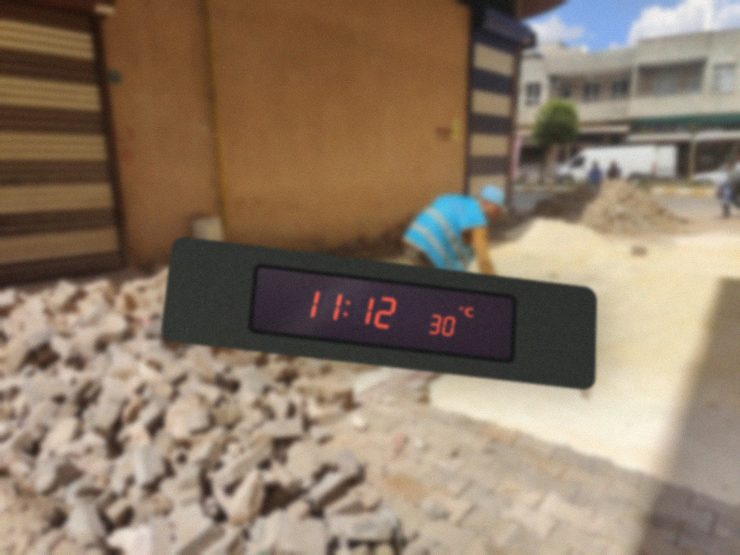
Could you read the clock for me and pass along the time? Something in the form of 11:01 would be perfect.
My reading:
11:12
